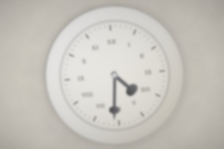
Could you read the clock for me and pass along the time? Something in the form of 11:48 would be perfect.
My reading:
4:31
